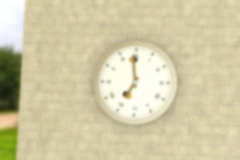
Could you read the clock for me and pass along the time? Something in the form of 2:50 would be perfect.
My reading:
6:59
